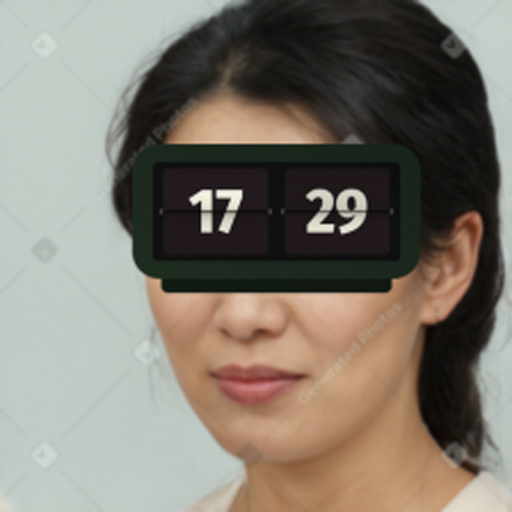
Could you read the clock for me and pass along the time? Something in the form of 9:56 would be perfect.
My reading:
17:29
